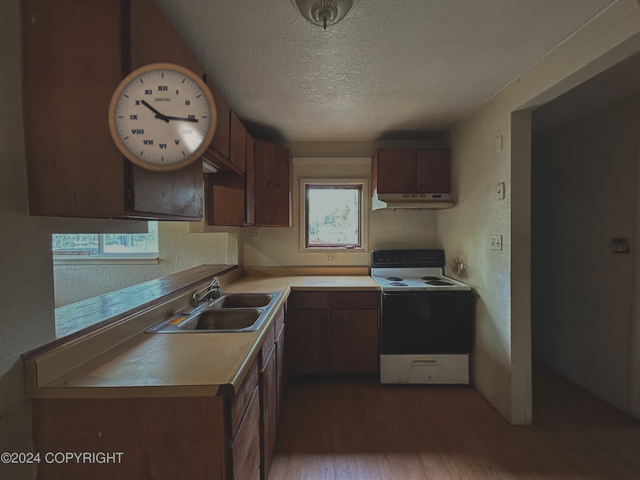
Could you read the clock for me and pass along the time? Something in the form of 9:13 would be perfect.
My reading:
10:16
